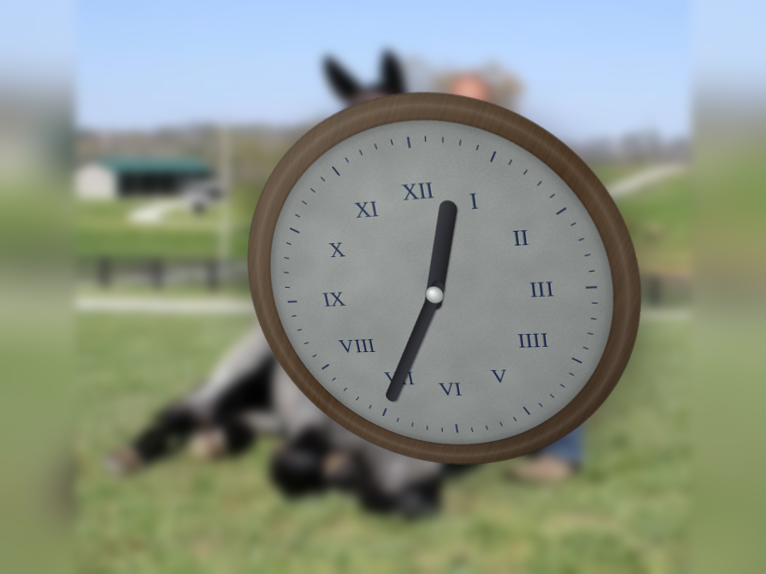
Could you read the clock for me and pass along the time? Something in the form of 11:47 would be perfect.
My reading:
12:35
